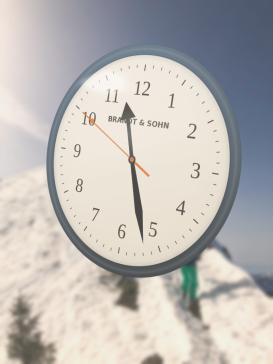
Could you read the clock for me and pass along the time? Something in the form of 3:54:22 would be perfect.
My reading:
11:26:50
